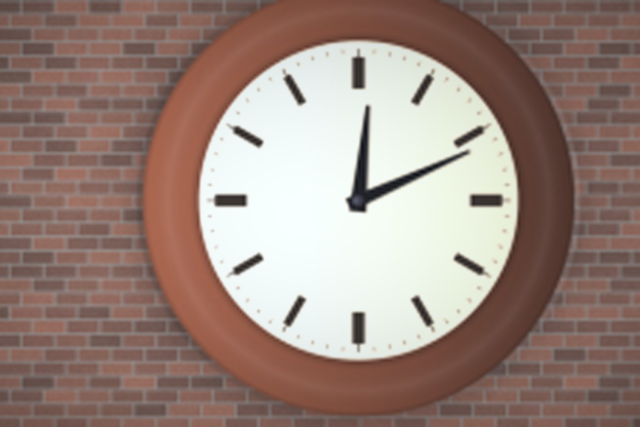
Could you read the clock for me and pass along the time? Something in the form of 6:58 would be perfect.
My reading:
12:11
